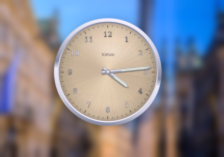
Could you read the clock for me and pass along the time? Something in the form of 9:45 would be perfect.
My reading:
4:14
